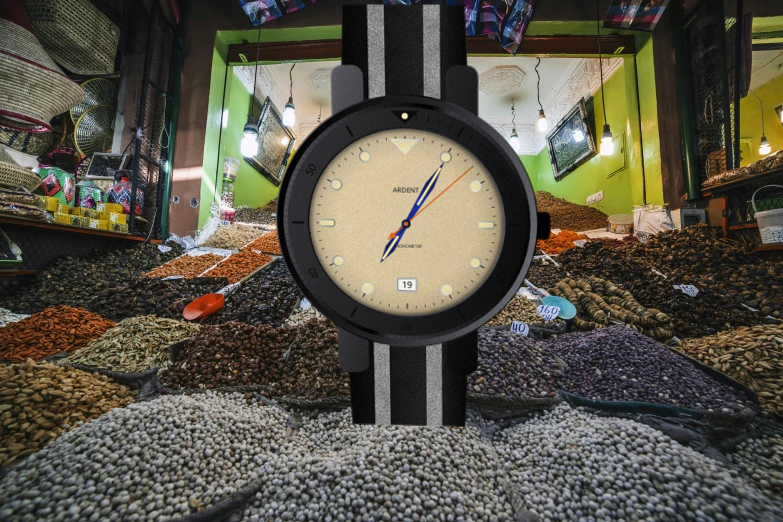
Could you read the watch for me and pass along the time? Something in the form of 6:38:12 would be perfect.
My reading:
7:05:08
